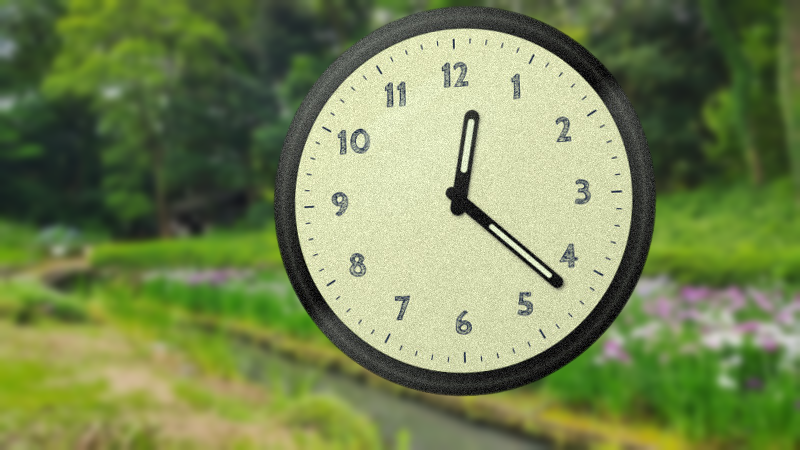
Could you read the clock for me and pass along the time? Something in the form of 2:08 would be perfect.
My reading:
12:22
